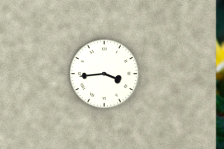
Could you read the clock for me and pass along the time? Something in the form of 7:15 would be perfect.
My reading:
3:44
